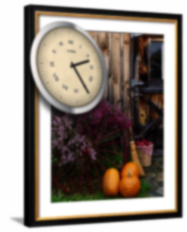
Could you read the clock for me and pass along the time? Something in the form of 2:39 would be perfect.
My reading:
2:25
